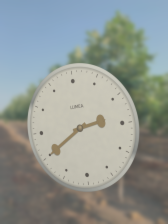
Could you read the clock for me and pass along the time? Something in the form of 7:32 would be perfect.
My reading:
2:40
